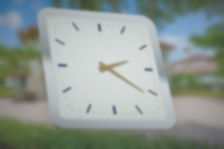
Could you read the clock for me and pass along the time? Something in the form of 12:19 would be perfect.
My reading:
2:21
